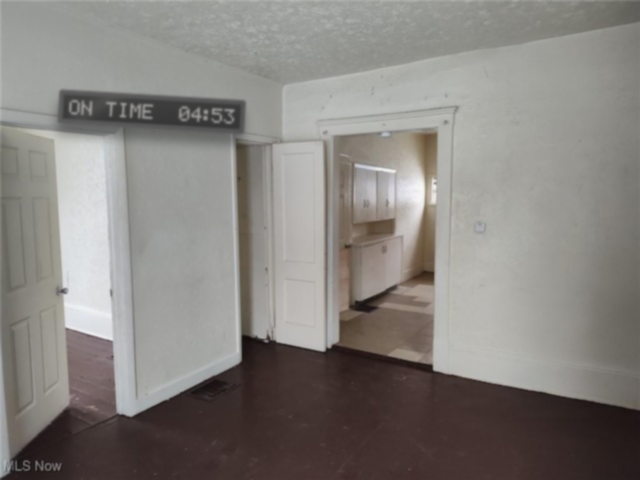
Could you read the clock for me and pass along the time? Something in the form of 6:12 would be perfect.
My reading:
4:53
